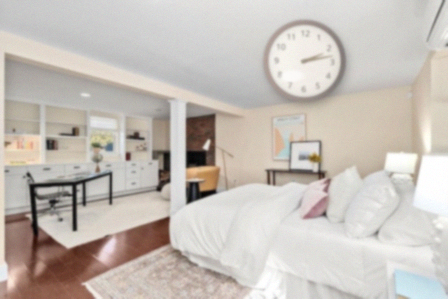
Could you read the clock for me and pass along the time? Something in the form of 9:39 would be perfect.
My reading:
2:13
